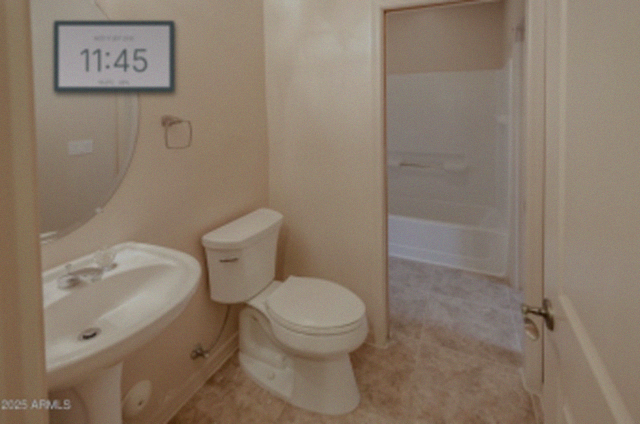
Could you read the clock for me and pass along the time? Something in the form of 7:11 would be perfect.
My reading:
11:45
